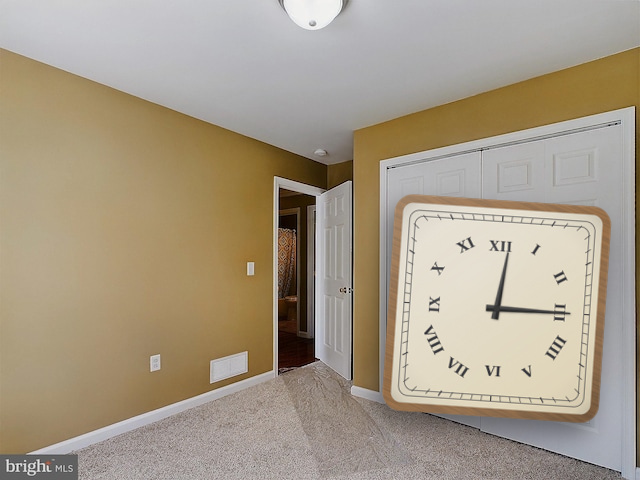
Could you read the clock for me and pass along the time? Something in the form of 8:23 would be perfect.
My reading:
12:15
